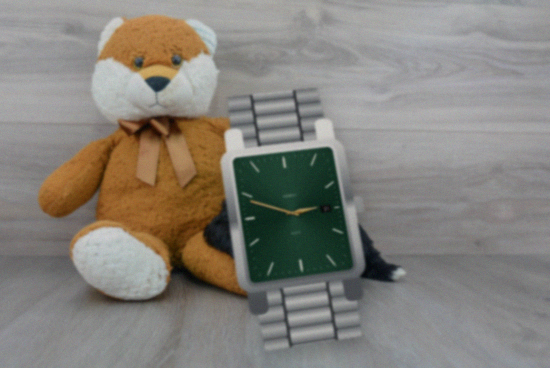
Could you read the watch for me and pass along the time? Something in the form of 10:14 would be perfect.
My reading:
2:49
